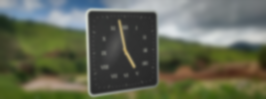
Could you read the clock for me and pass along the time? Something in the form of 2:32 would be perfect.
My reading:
4:58
